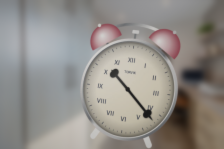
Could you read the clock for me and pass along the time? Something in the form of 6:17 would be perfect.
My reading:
10:22
